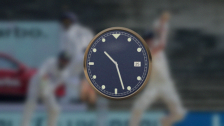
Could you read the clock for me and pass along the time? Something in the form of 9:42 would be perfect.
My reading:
10:27
